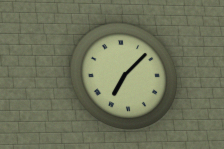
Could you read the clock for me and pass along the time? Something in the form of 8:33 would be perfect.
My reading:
7:08
